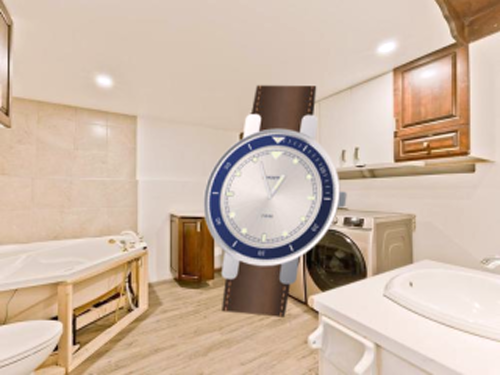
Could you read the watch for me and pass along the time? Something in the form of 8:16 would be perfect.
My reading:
12:56
